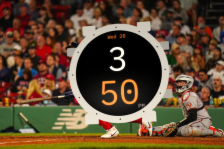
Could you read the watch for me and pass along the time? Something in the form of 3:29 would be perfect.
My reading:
3:50
